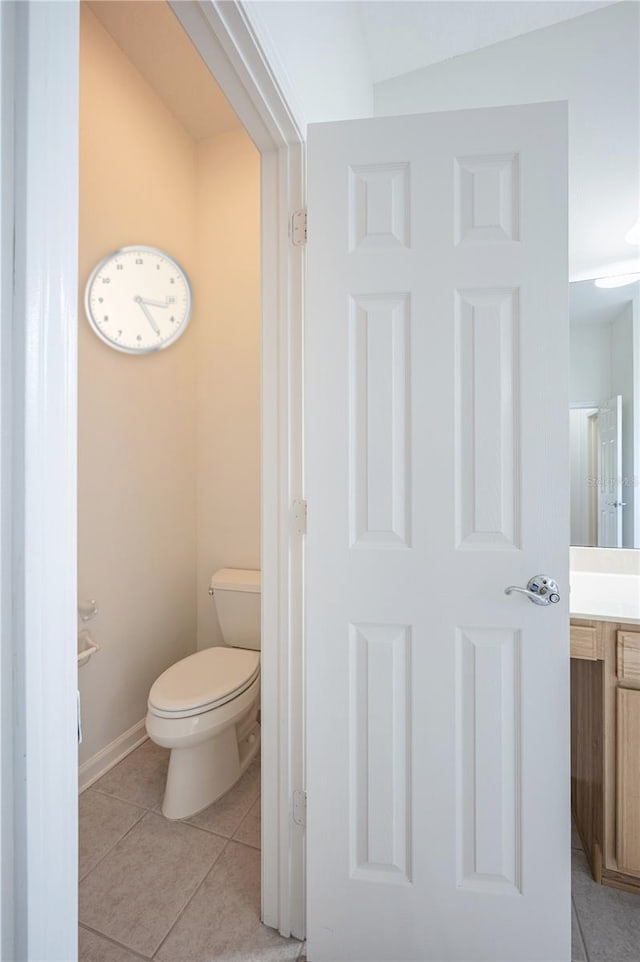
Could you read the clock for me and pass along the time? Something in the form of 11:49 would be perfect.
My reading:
3:25
